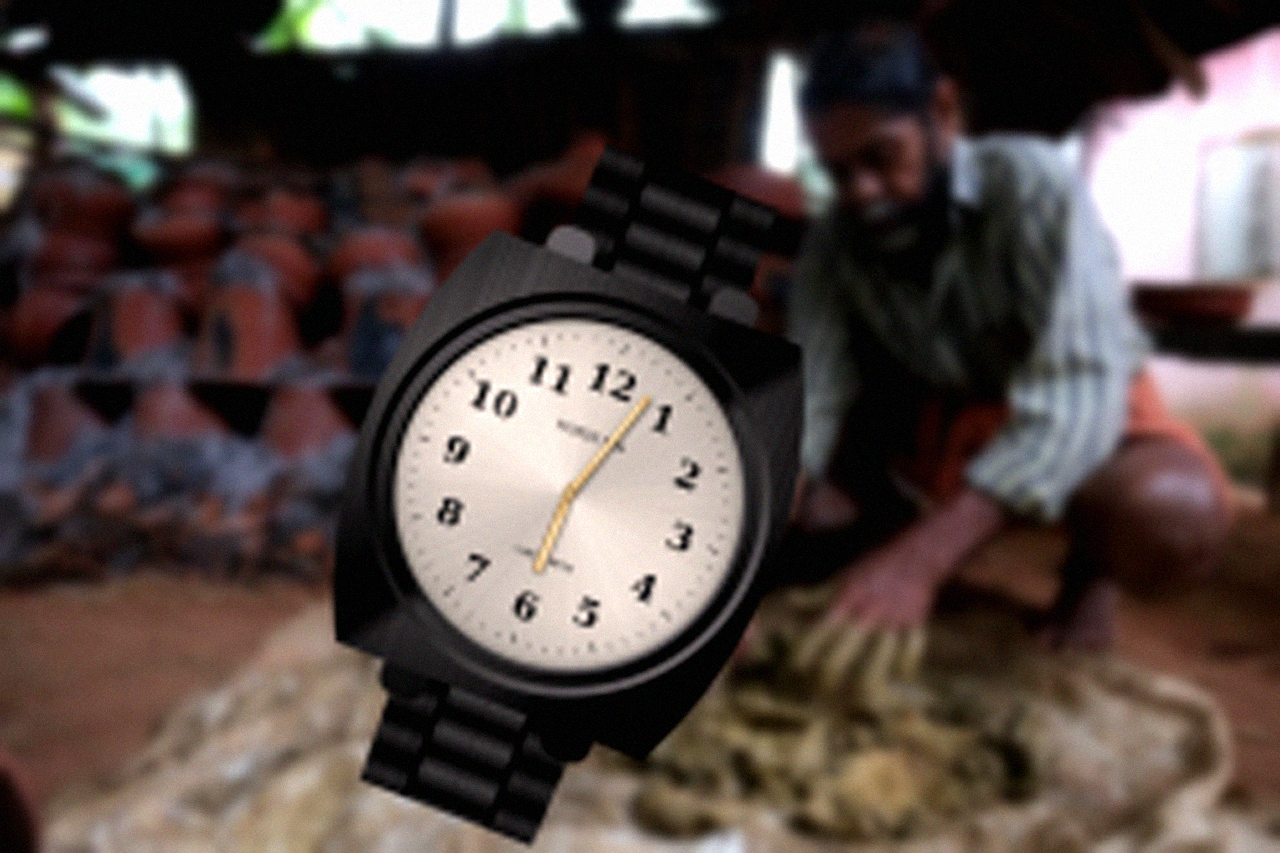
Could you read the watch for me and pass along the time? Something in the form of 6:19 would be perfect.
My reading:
6:03
